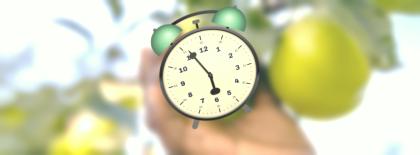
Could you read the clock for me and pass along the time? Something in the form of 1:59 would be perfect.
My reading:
5:56
